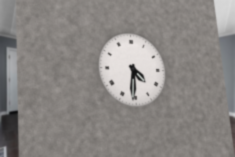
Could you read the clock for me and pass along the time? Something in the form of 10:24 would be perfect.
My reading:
4:31
